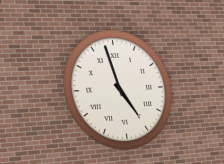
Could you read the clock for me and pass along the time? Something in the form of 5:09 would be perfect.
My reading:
4:58
